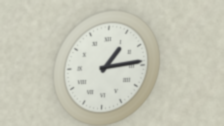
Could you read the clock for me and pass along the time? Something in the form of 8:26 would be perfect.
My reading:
1:14
